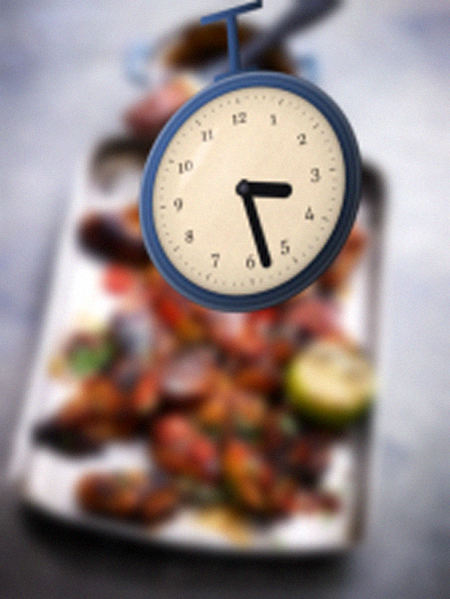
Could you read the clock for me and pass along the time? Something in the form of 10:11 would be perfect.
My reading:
3:28
